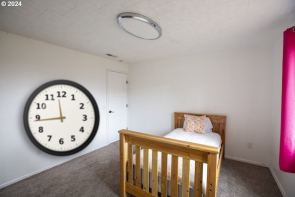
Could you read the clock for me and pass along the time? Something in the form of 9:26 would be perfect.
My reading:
11:44
